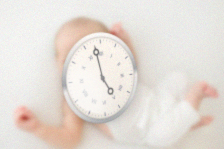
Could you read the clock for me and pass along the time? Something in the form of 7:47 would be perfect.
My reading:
4:58
